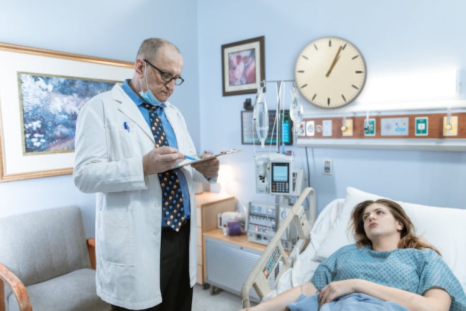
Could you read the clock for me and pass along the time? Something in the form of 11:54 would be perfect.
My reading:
1:04
